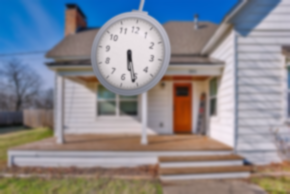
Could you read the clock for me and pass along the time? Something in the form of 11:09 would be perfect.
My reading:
5:26
